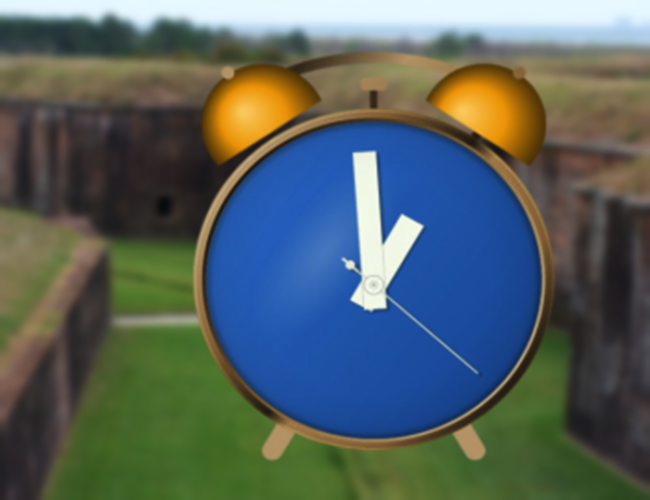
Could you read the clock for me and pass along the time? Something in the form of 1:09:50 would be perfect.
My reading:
12:59:22
